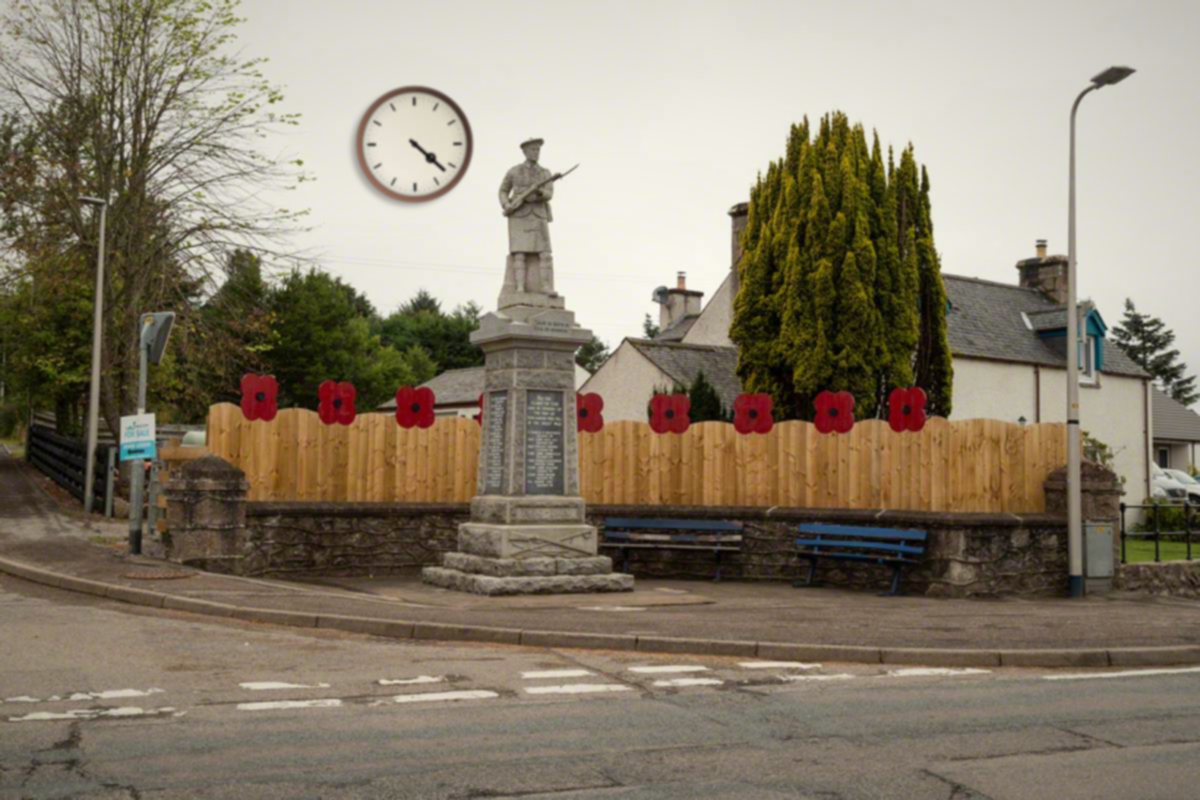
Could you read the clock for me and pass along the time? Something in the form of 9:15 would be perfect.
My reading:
4:22
